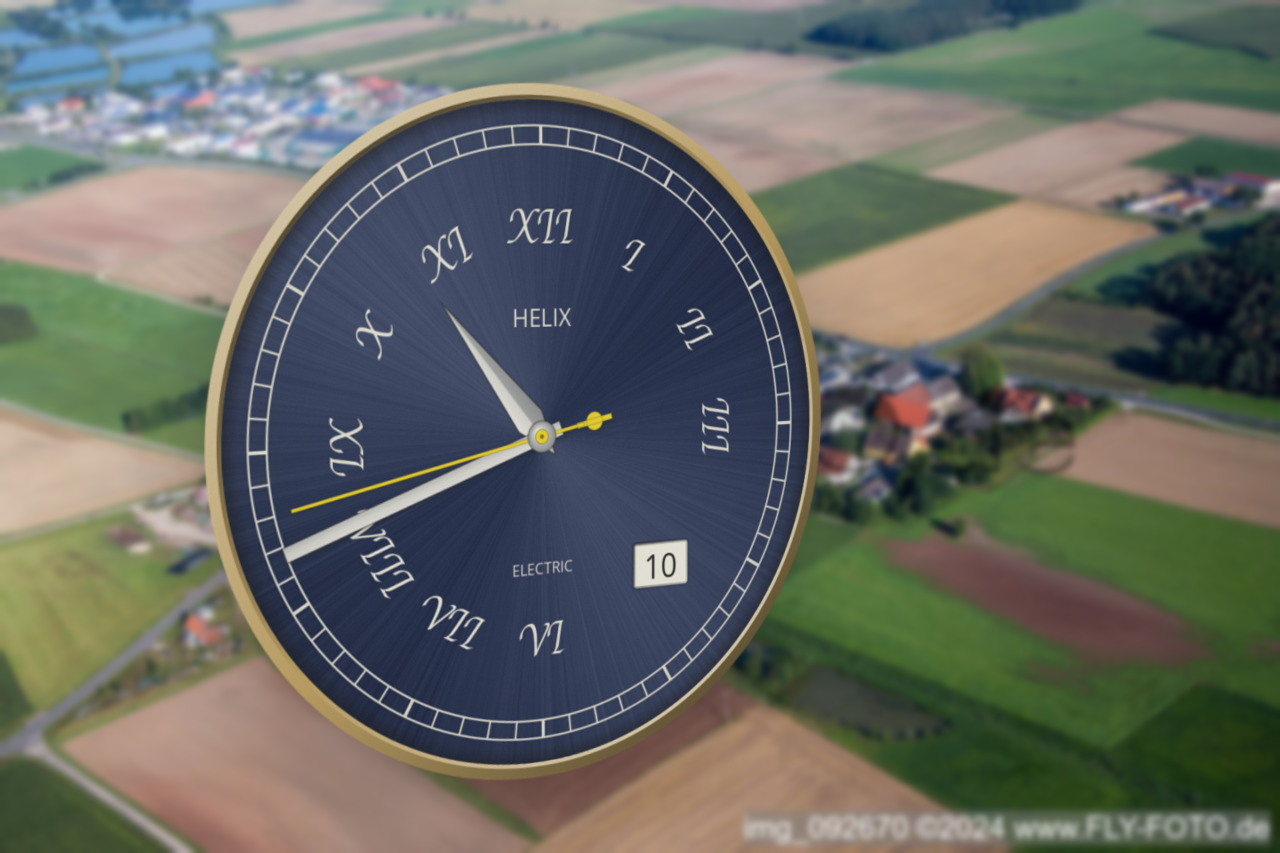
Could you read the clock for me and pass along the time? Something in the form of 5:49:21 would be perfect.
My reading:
10:41:43
